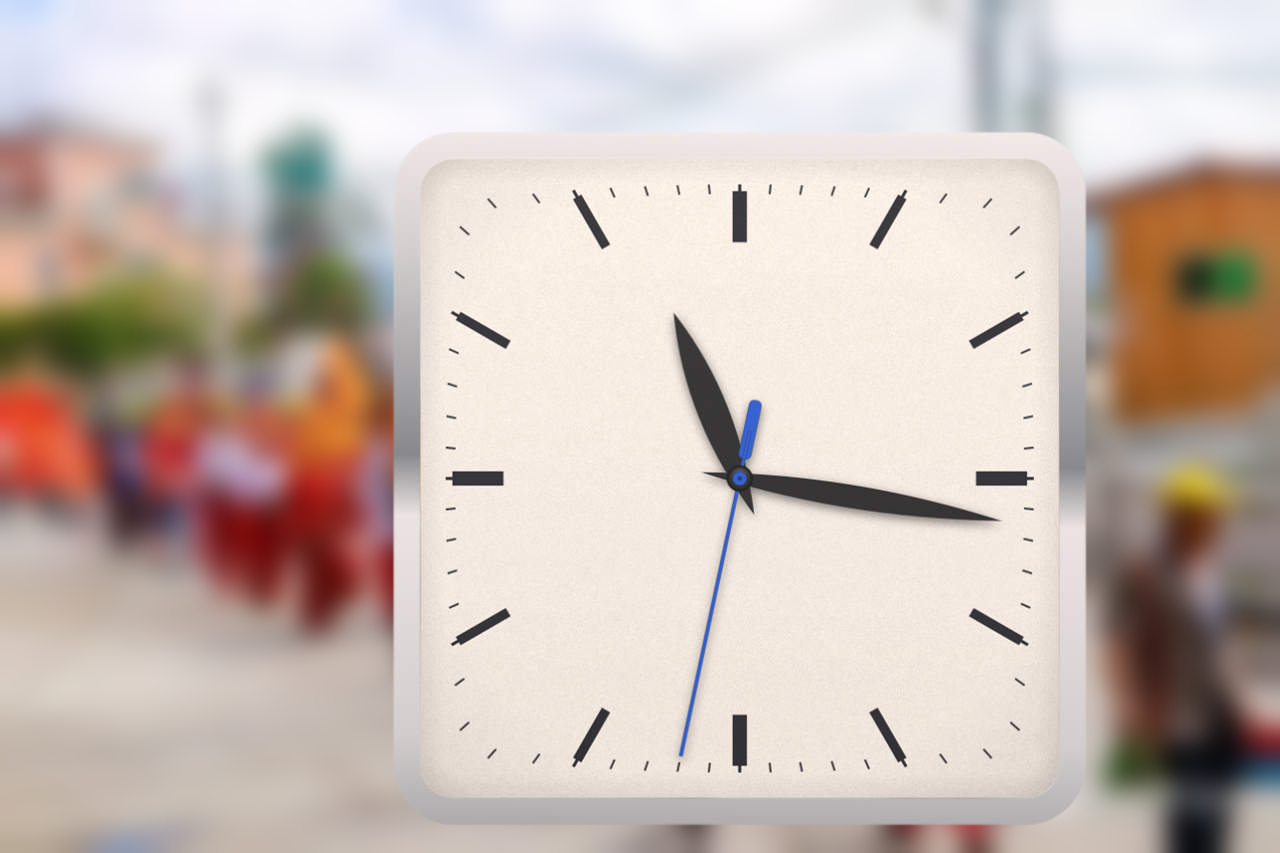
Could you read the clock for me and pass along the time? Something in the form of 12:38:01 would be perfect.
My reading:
11:16:32
